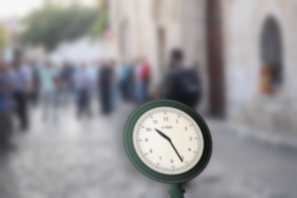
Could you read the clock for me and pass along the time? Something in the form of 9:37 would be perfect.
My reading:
10:26
